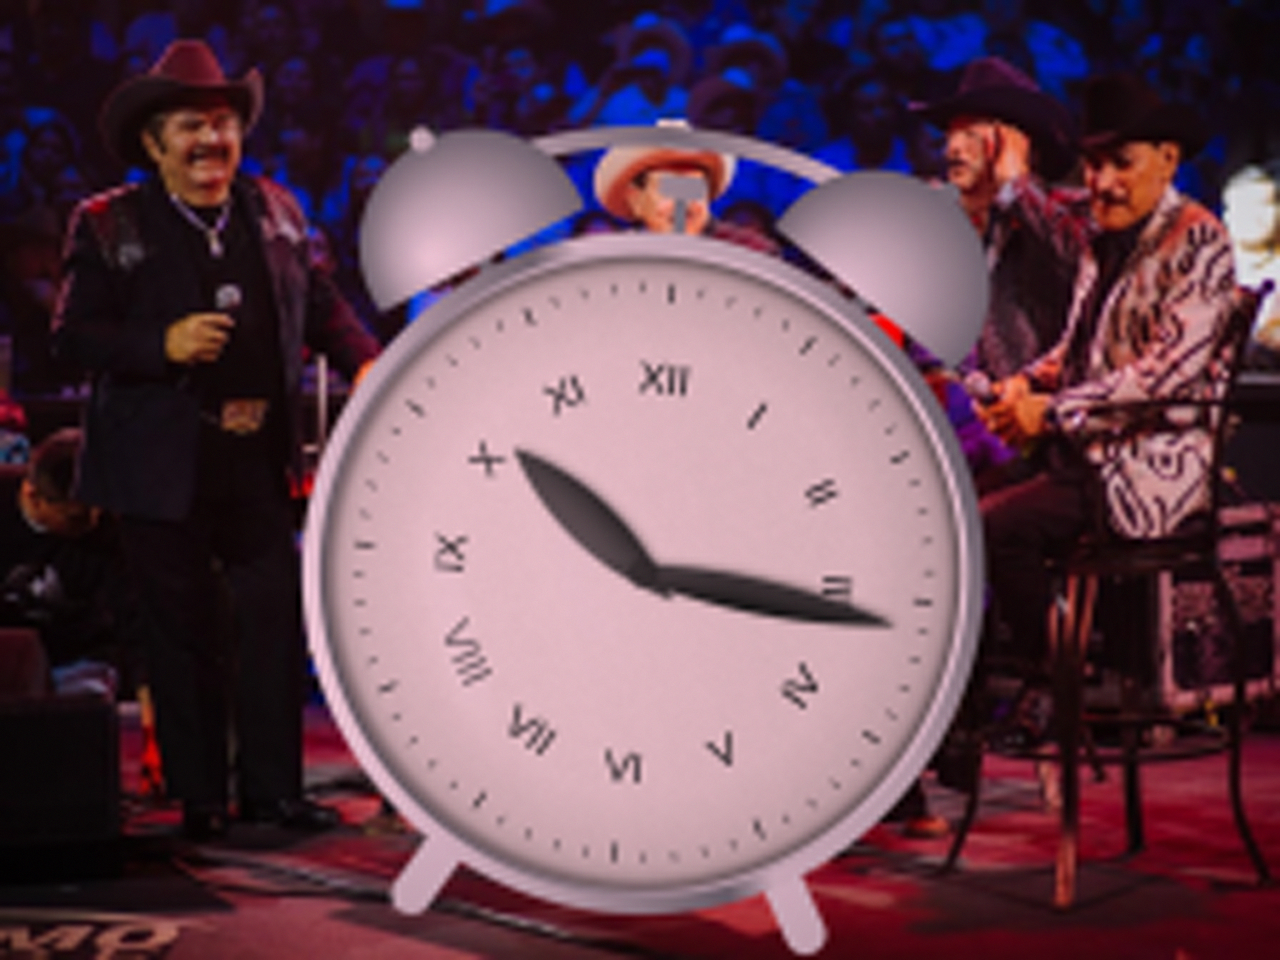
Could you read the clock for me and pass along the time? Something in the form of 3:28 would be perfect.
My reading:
10:16
